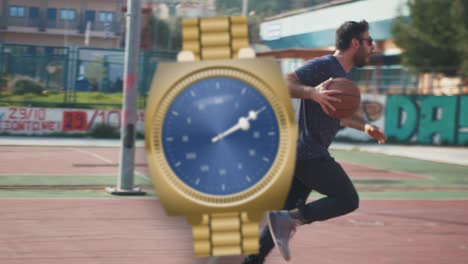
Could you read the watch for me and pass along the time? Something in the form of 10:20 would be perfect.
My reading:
2:10
